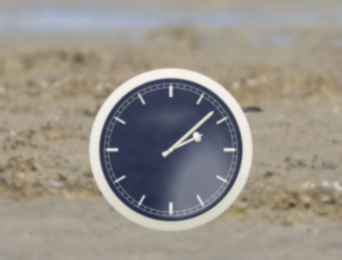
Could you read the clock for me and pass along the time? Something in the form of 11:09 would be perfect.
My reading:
2:08
